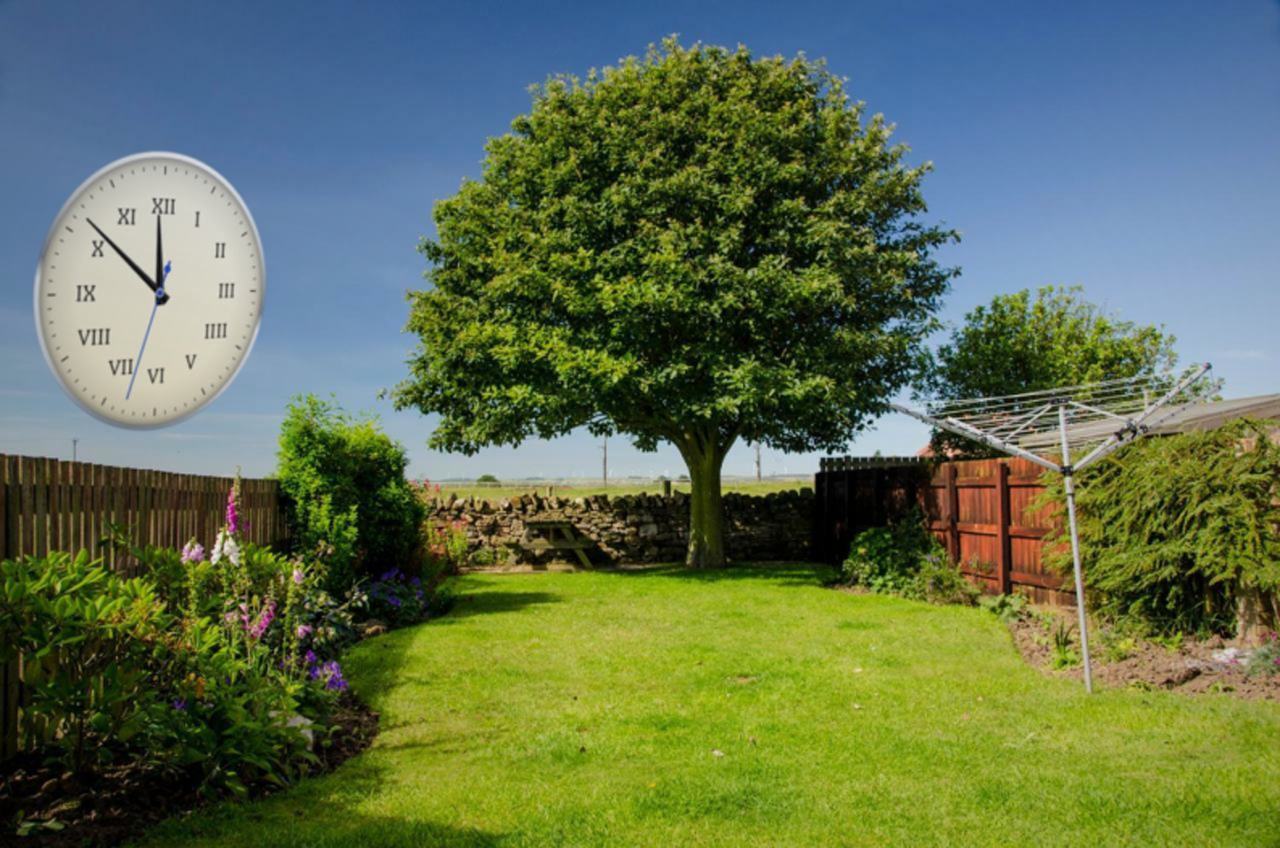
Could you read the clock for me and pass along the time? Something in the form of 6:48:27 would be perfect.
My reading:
11:51:33
